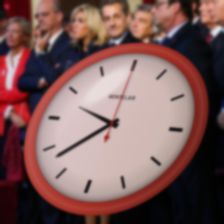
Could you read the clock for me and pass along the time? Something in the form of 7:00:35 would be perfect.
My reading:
9:38:00
